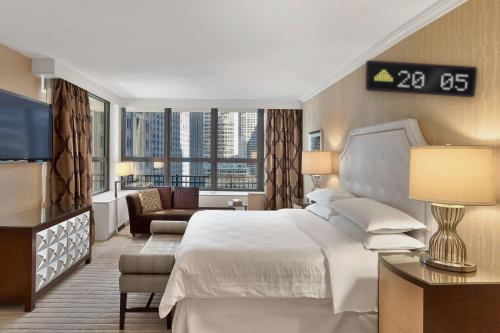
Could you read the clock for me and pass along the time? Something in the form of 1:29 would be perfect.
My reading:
20:05
